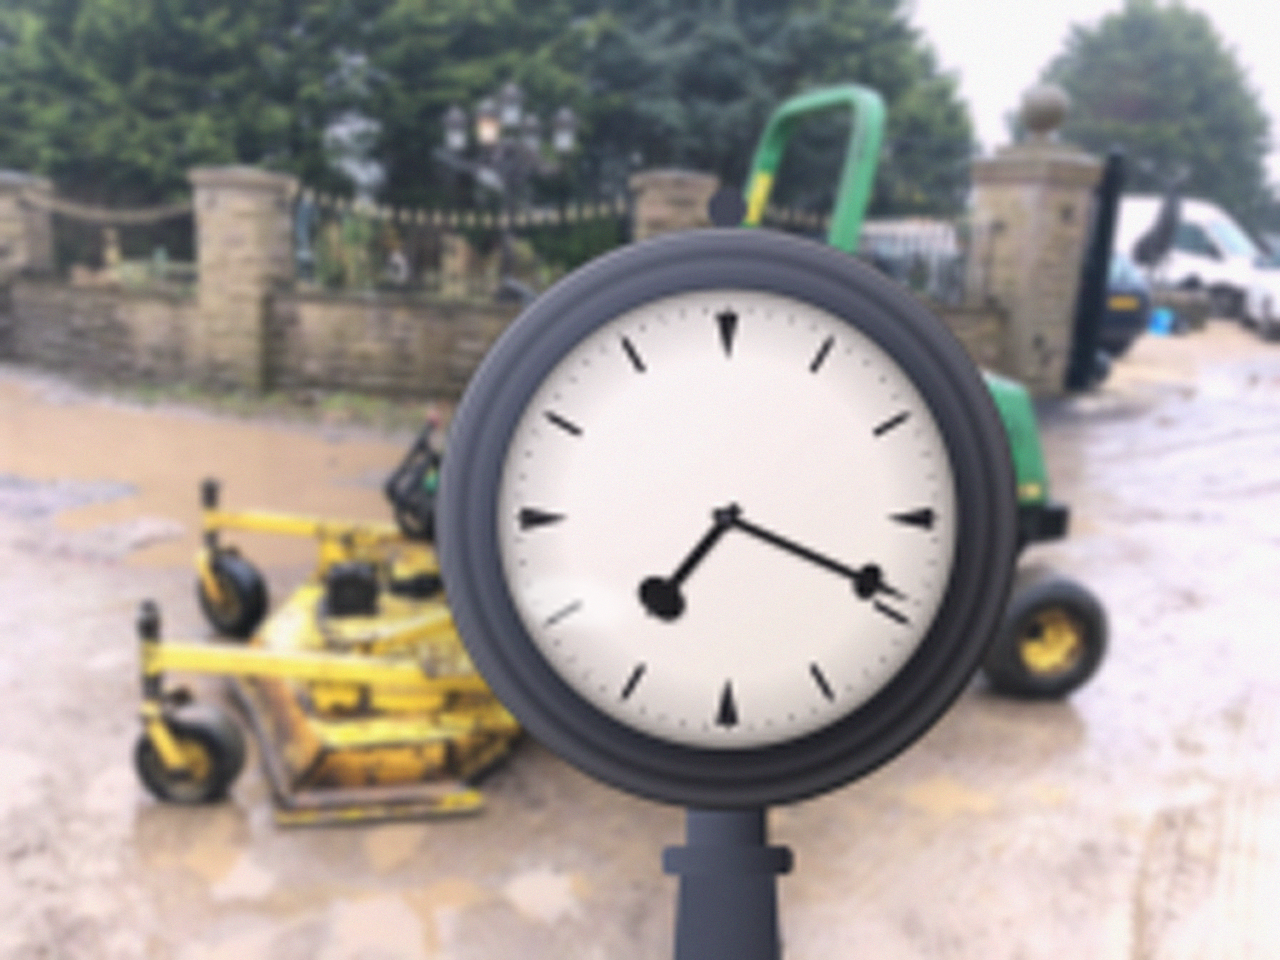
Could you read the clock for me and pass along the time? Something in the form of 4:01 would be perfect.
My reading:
7:19
